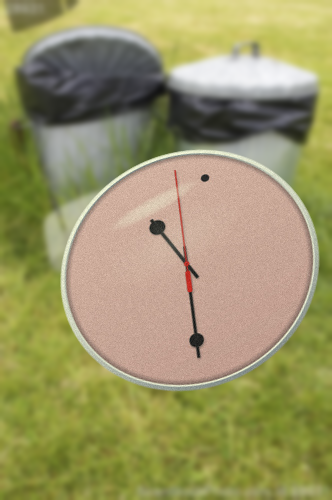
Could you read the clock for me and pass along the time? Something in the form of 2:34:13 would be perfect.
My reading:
10:26:57
